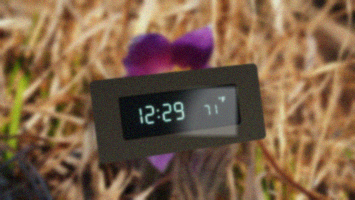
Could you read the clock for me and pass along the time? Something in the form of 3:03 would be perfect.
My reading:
12:29
